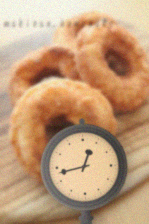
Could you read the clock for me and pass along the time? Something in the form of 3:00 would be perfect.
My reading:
12:43
